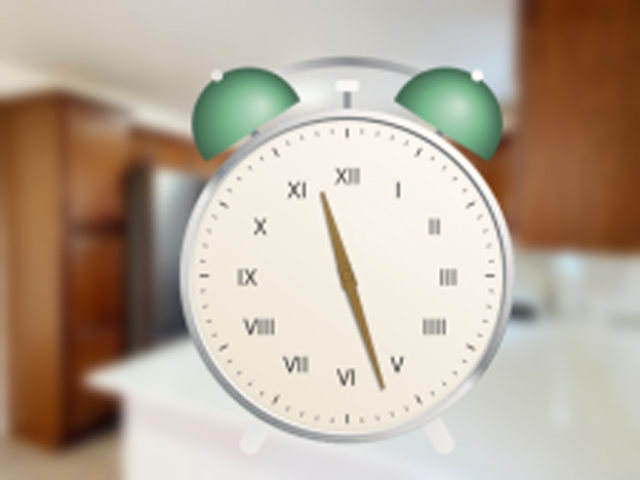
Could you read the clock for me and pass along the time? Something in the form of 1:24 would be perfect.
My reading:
11:27
